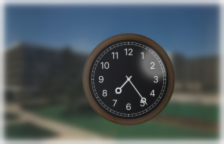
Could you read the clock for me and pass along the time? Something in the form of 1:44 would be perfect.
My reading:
7:24
